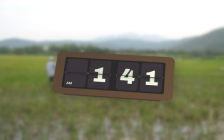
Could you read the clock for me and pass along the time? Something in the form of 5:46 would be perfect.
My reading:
1:41
